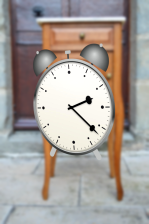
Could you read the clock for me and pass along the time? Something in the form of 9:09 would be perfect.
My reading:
2:22
